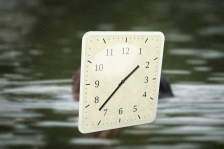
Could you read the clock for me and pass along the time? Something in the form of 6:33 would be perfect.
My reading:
1:37
